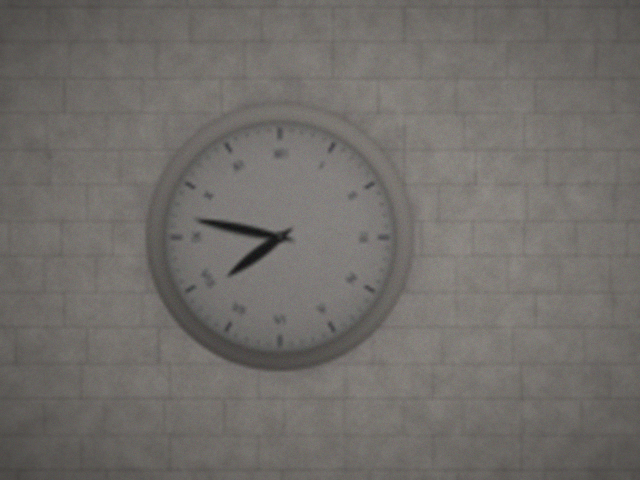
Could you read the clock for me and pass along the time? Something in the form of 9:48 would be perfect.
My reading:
7:47
